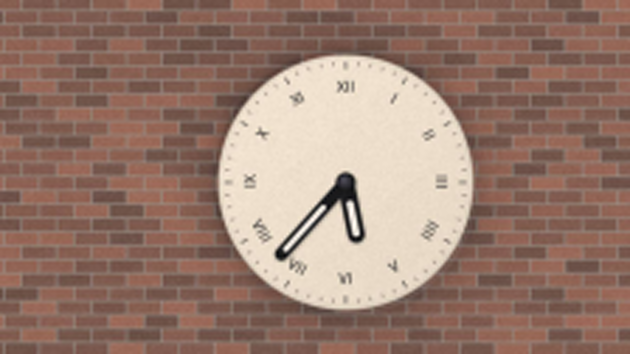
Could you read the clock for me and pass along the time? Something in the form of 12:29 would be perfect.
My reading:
5:37
